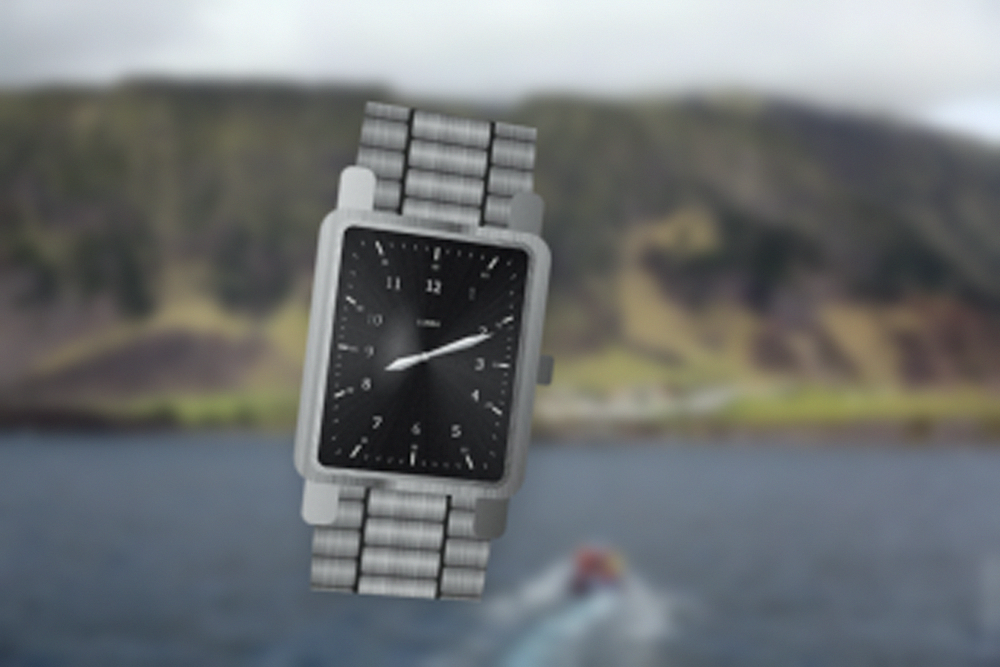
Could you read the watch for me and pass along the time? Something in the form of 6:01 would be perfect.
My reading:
8:11
